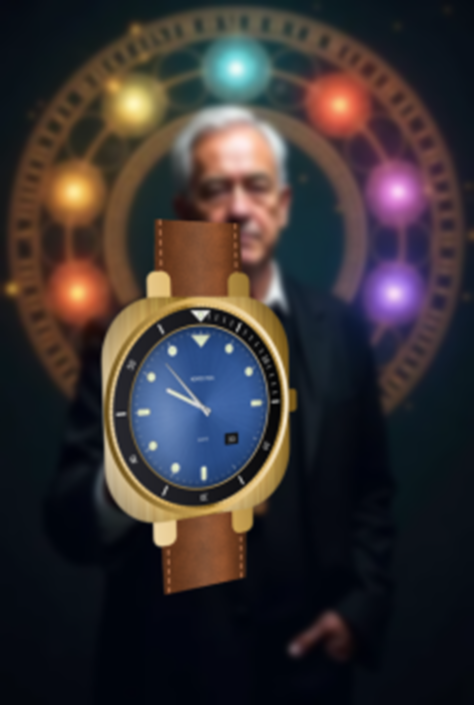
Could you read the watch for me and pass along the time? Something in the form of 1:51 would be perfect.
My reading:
9:53
